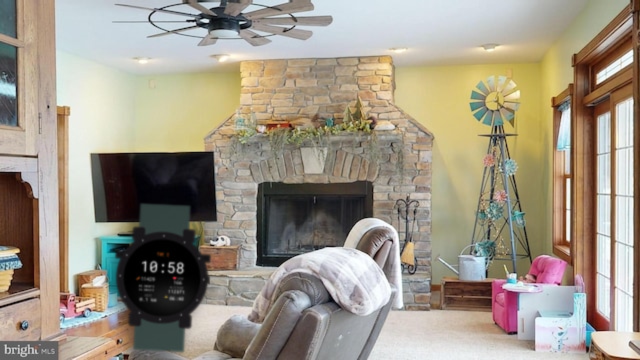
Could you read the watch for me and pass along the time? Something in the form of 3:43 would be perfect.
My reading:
10:58
